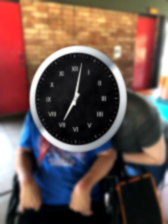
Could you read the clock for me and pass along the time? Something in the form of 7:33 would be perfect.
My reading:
7:02
